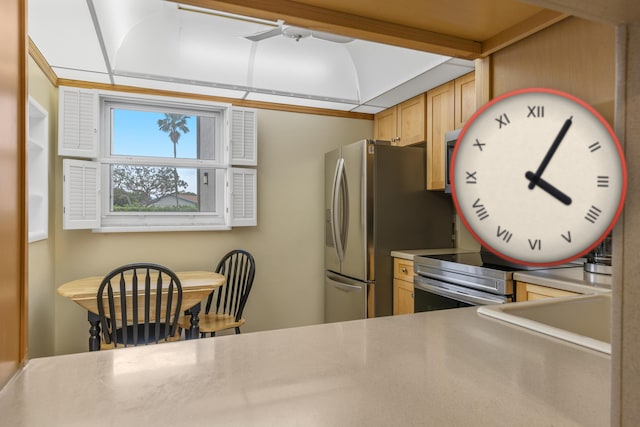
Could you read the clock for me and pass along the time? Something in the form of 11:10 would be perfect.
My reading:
4:05
